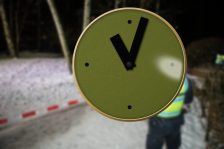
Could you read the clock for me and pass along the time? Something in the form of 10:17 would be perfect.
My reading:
11:03
